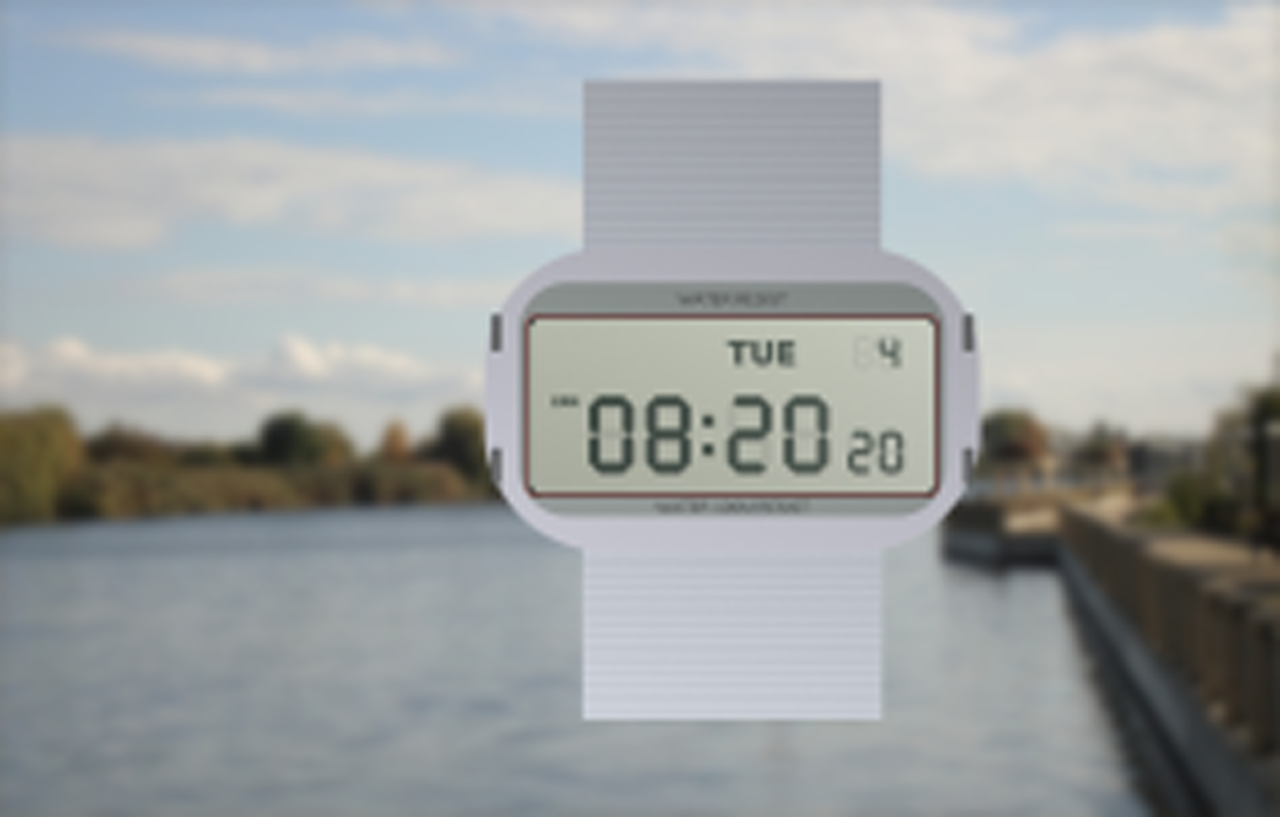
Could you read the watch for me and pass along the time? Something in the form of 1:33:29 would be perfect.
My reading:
8:20:20
